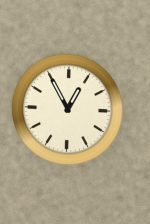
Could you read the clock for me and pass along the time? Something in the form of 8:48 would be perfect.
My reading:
12:55
